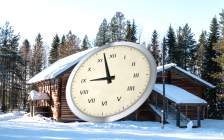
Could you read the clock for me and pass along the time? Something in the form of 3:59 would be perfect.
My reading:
8:57
